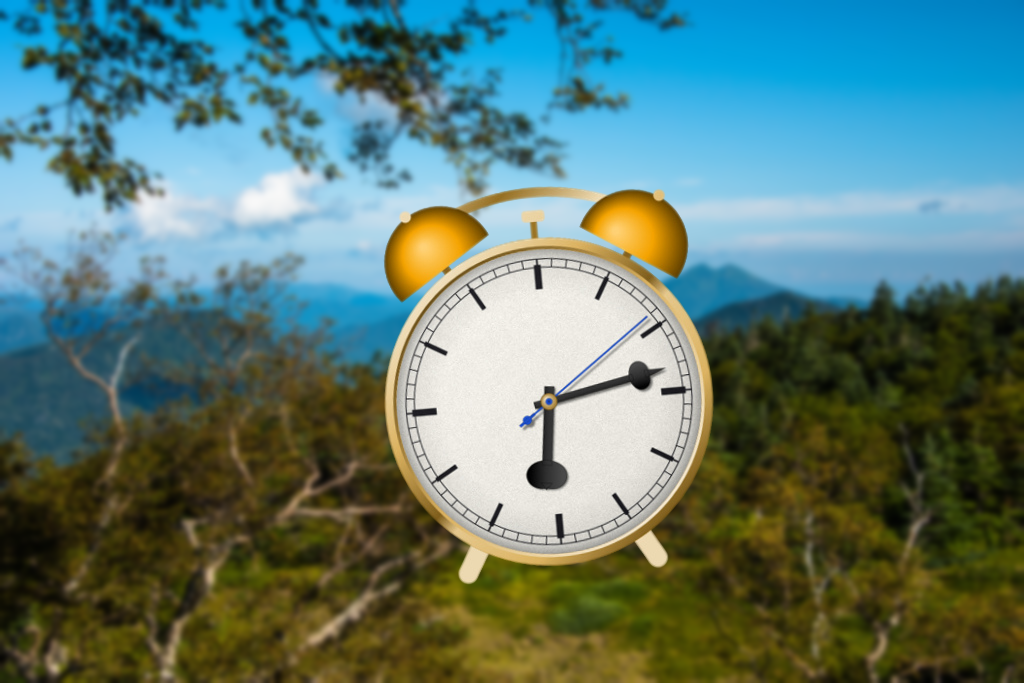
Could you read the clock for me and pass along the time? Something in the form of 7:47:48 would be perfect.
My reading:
6:13:09
